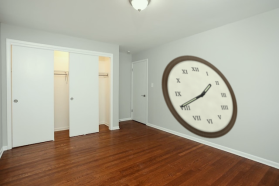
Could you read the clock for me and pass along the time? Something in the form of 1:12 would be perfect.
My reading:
1:41
